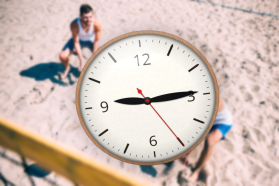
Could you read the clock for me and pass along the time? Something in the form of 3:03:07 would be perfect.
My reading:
9:14:25
